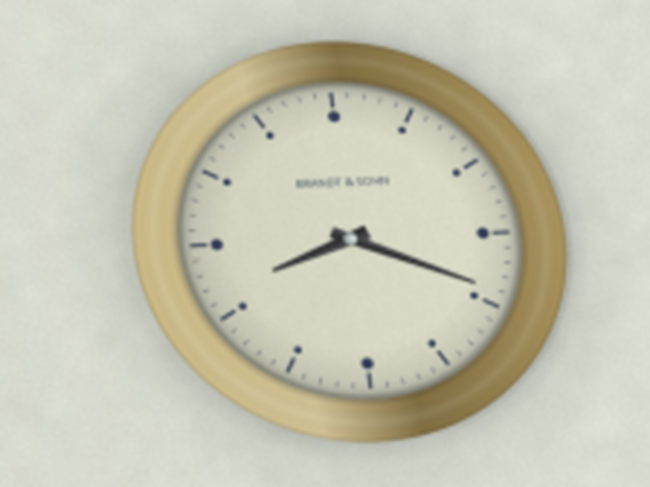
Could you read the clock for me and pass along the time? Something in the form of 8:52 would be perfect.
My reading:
8:19
